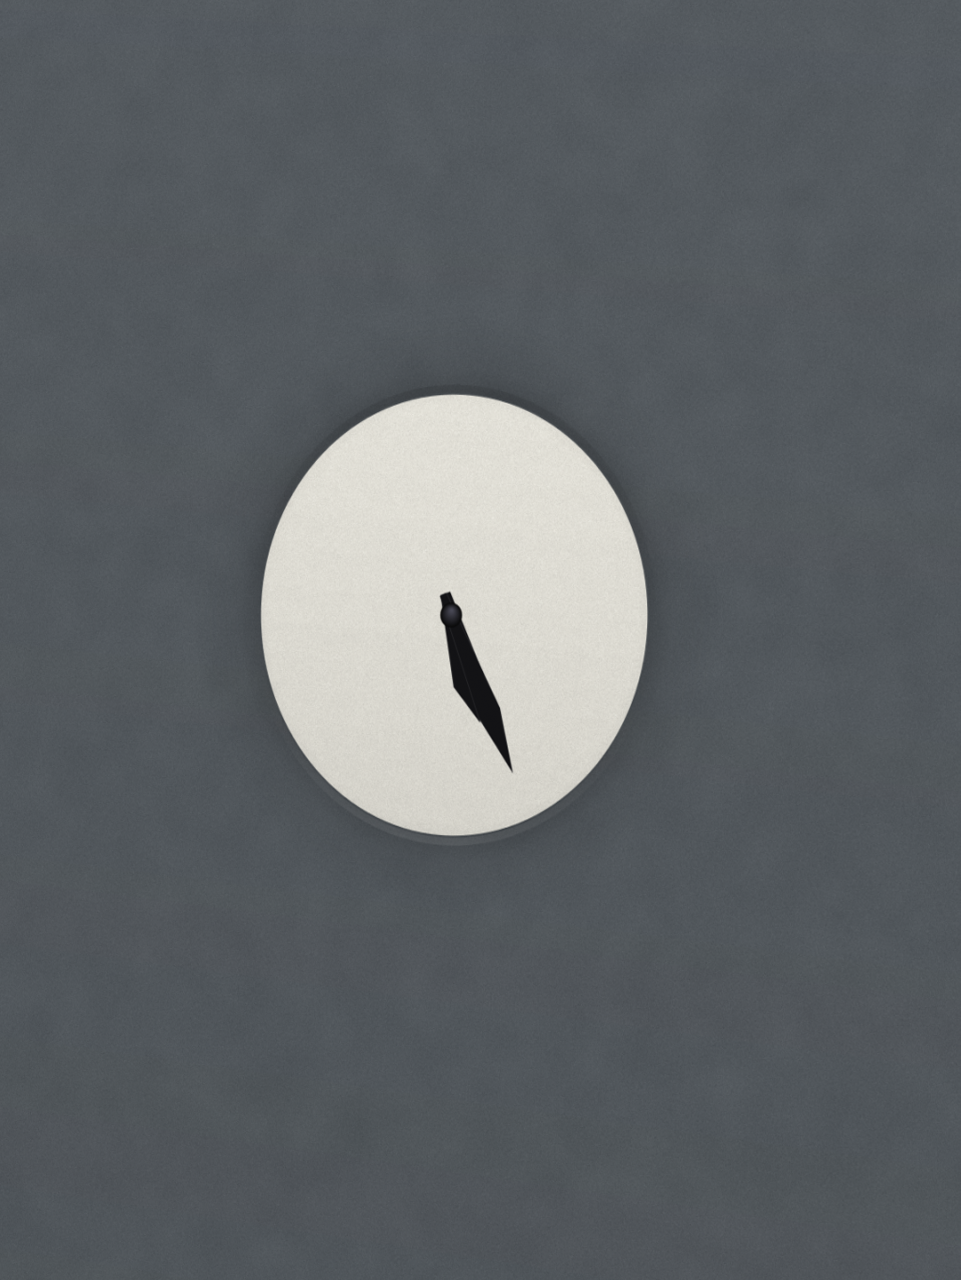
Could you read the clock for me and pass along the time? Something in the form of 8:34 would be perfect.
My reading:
5:26
